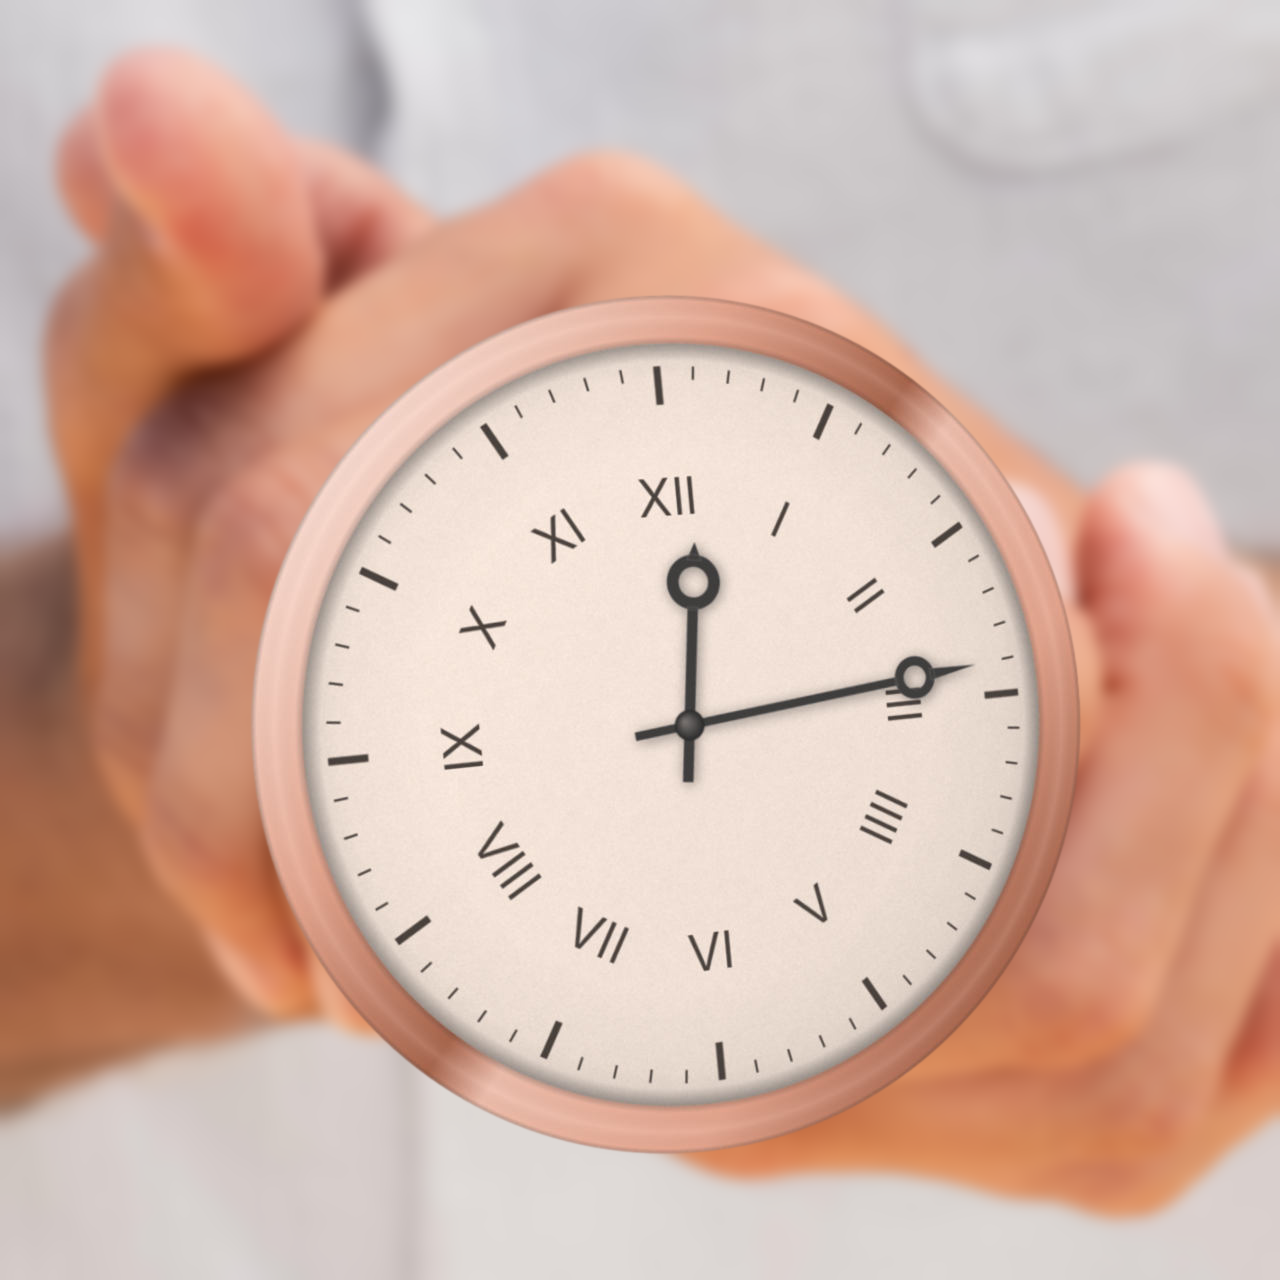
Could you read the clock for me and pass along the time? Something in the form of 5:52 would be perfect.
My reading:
12:14
